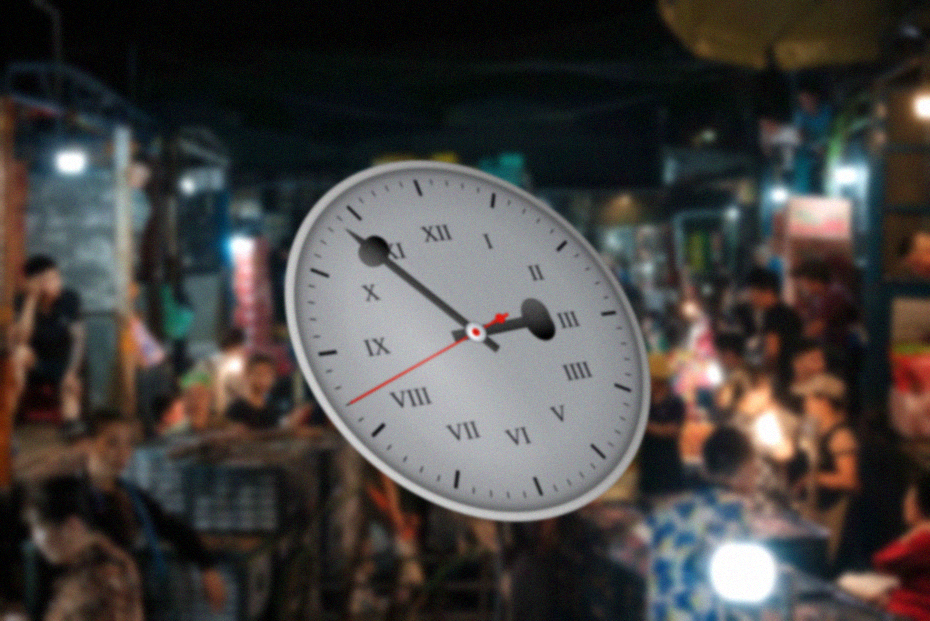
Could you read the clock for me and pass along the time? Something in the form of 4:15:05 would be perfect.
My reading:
2:53:42
